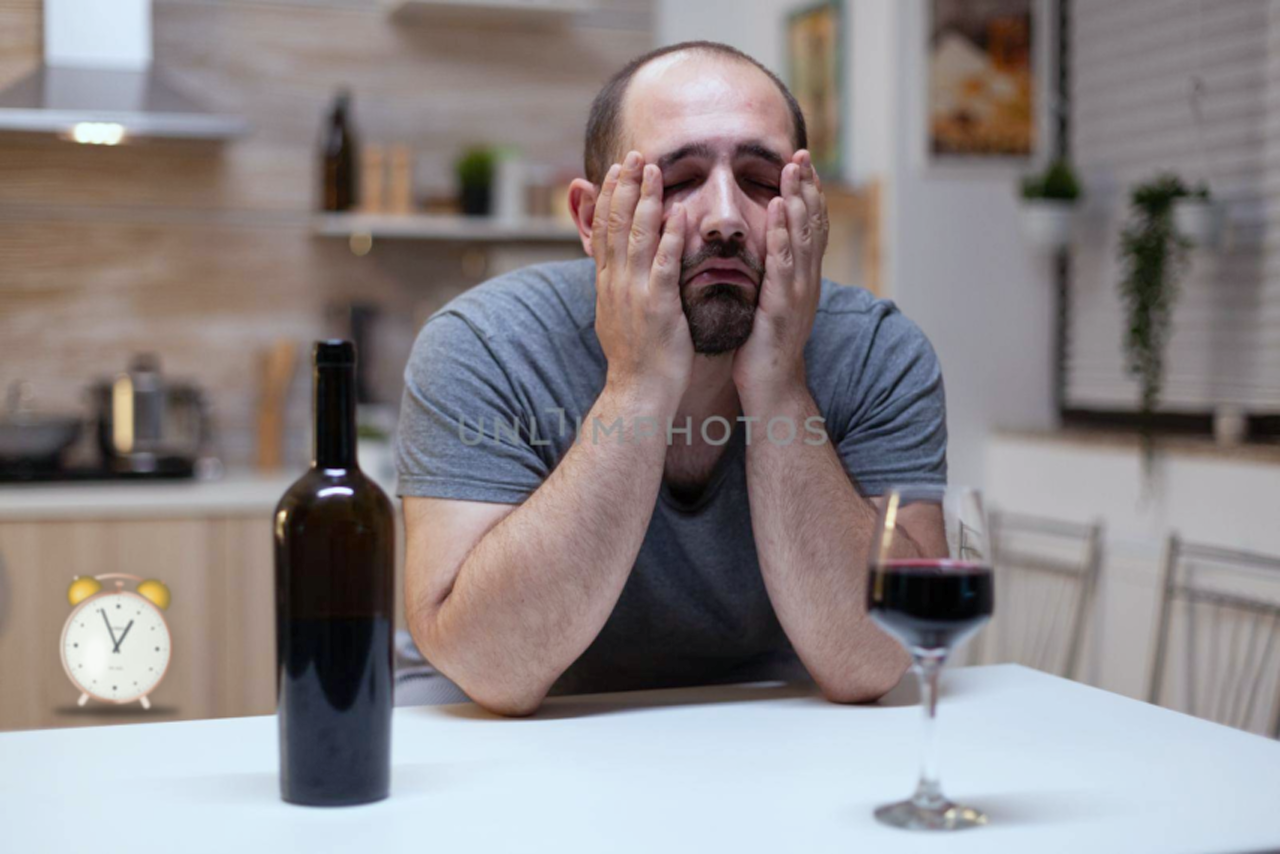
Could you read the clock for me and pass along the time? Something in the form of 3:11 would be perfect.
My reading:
12:56
